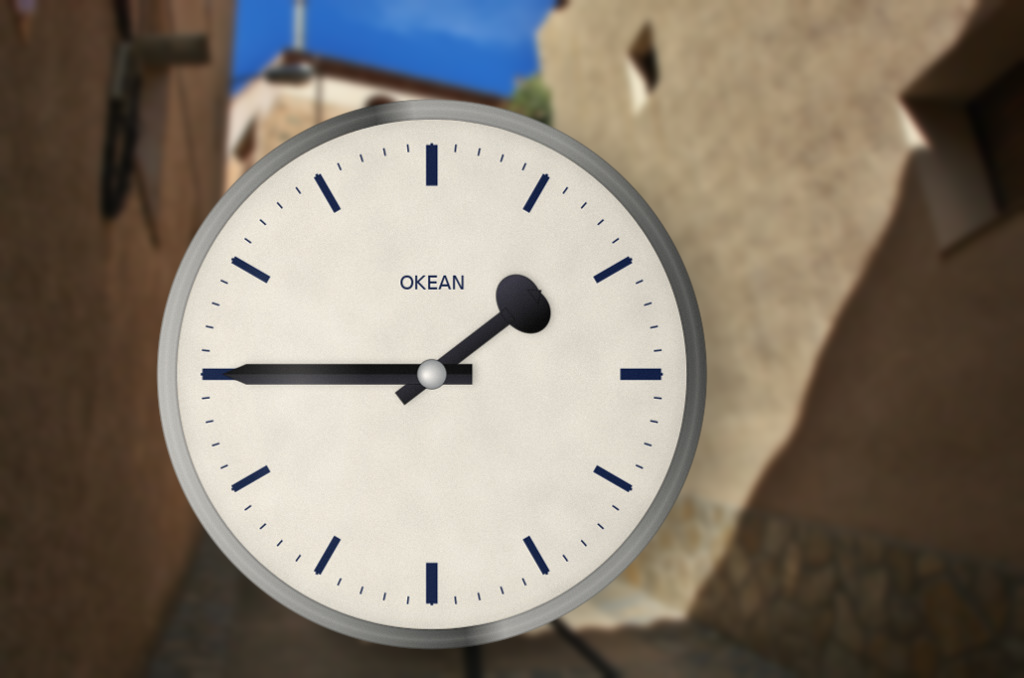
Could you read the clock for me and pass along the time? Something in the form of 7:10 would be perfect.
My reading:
1:45
